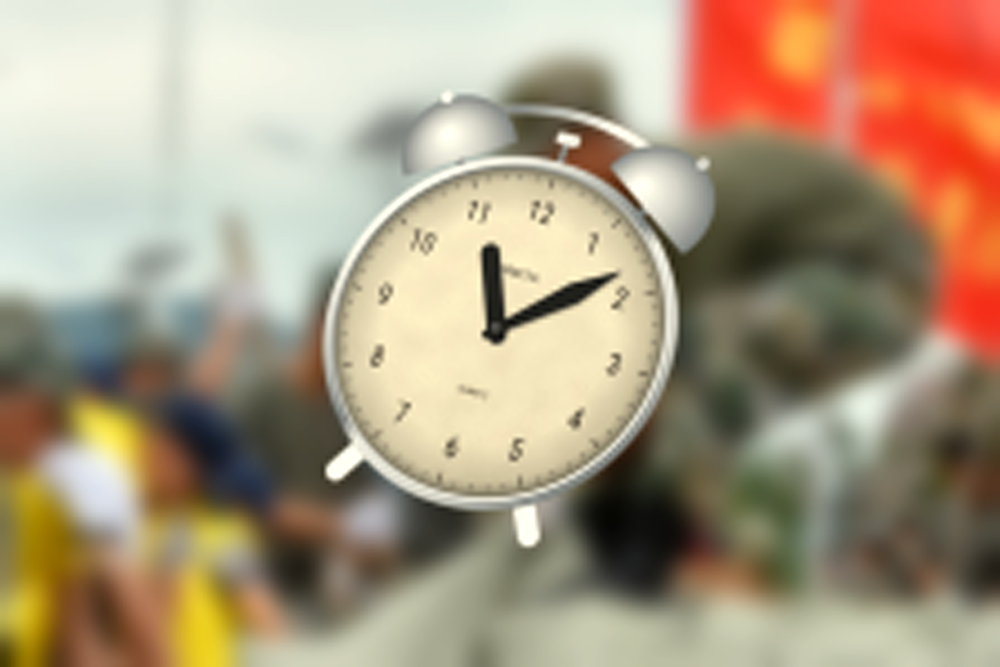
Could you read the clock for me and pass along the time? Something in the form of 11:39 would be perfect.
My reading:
11:08
